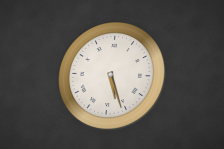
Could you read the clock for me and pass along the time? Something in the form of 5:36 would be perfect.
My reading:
5:26
